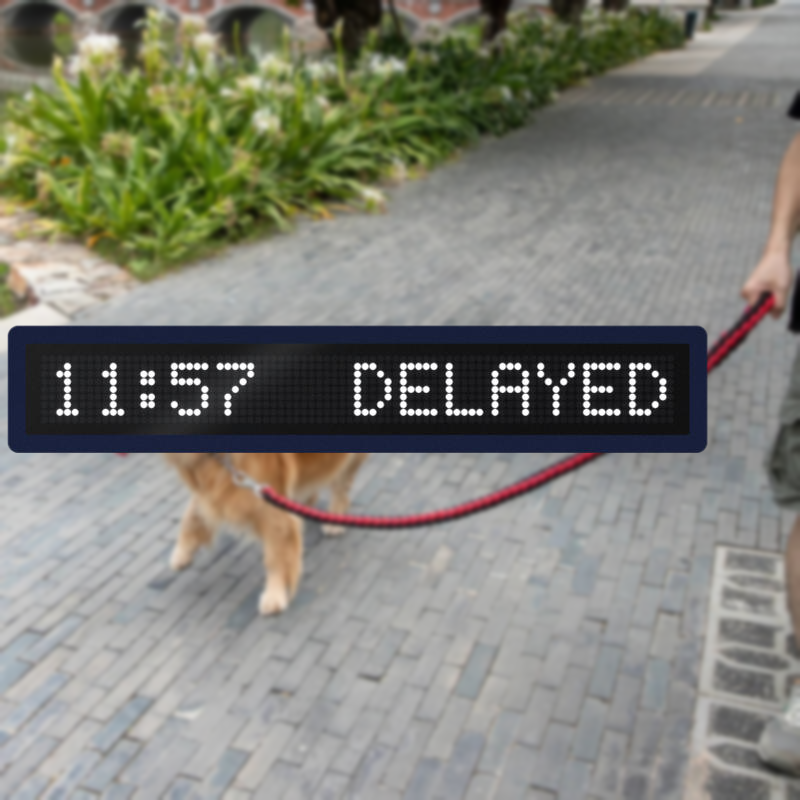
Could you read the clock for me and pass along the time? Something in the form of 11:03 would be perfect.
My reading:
11:57
